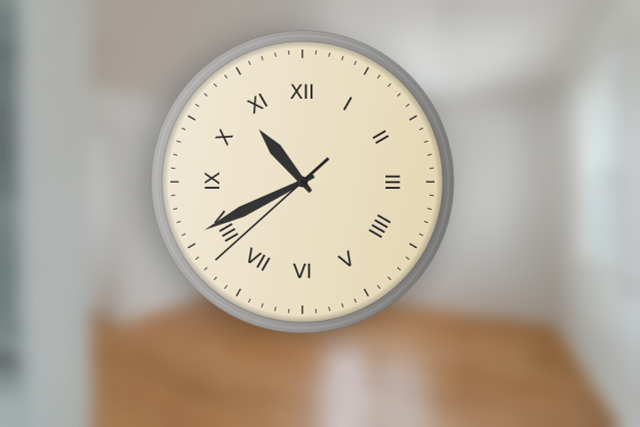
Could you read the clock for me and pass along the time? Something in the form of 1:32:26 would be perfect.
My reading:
10:40:38
